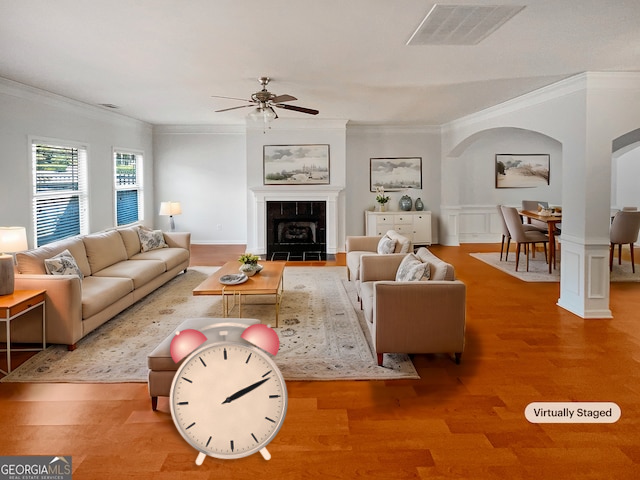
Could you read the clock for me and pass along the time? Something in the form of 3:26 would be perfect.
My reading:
2:11
